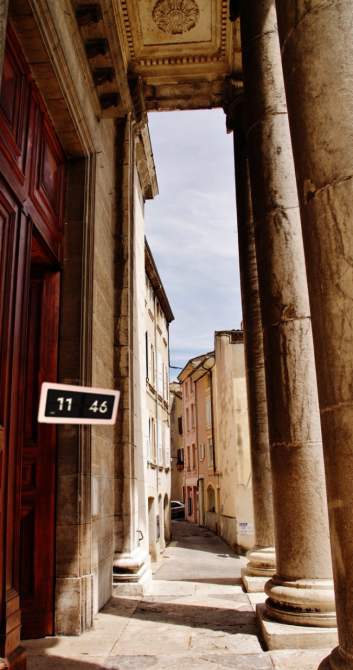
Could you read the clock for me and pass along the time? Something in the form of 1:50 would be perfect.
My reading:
11:46
